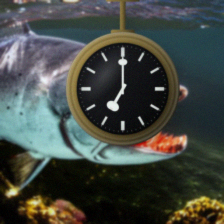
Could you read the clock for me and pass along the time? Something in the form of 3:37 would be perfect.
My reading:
7:00
